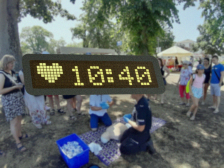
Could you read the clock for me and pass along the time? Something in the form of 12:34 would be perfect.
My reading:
10:40
